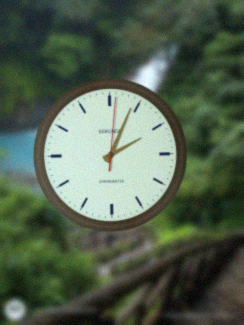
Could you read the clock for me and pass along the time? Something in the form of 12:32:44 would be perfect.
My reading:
2:04:01
